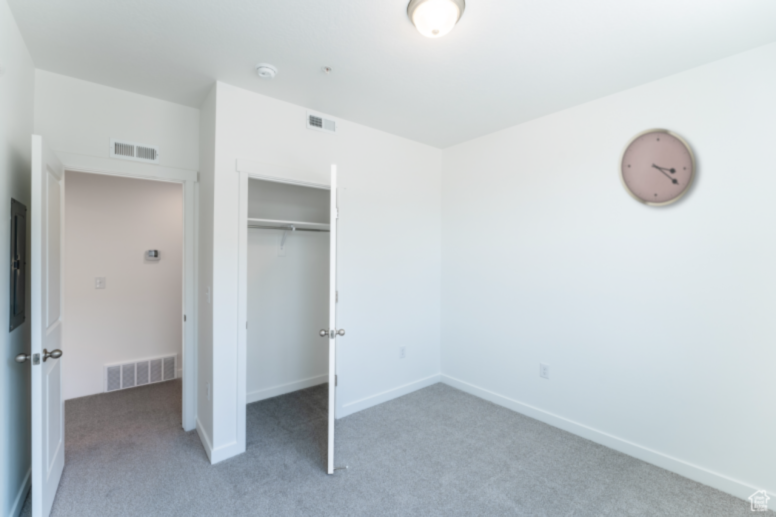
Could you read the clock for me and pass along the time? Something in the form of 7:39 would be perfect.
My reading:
3:21
